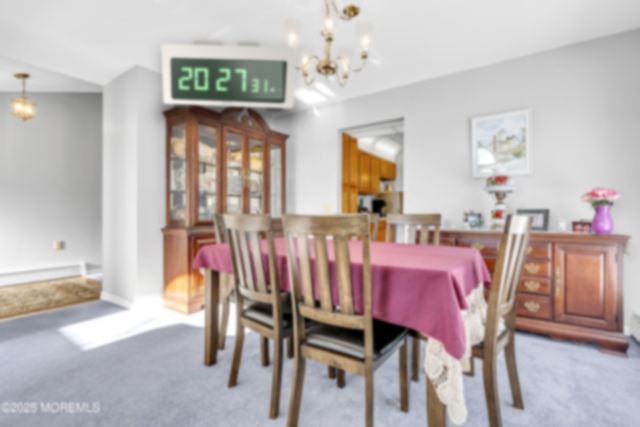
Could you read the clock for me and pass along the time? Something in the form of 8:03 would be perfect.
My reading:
20:27
